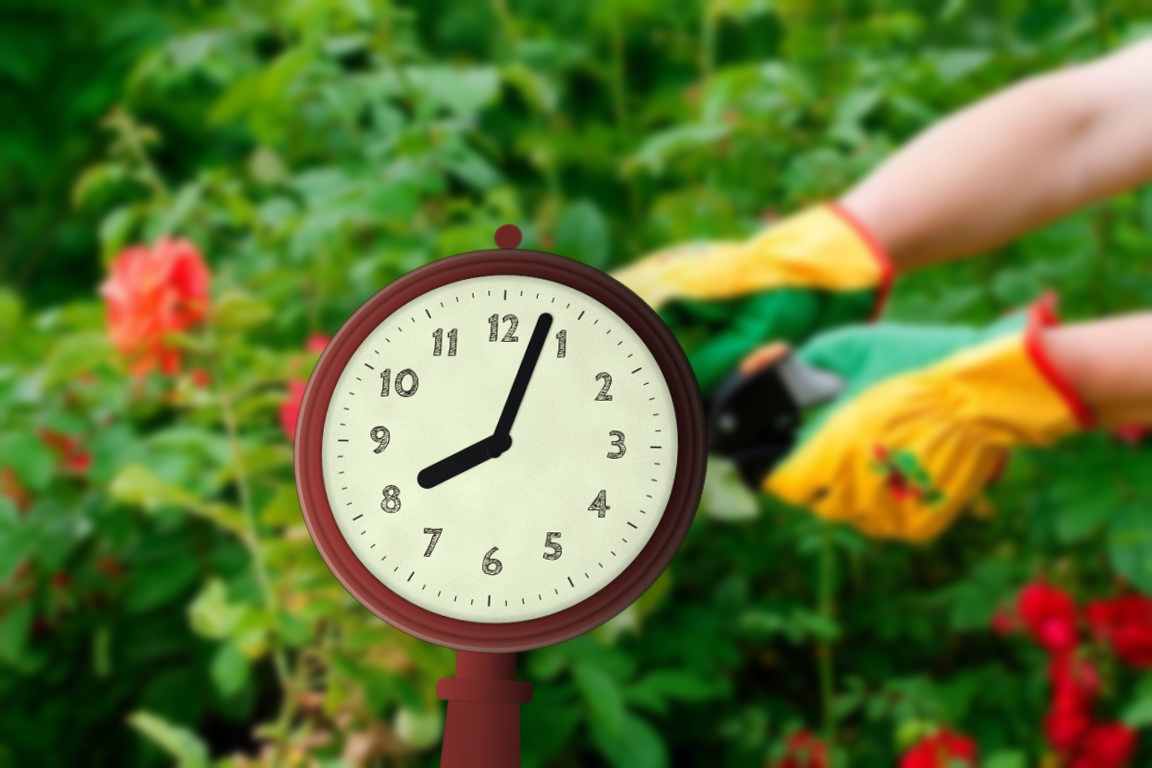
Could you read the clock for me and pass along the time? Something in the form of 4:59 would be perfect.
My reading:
8:03
